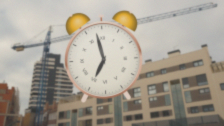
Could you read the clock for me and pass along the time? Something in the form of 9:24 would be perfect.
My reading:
6:58
